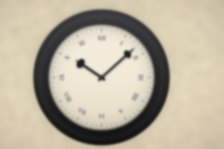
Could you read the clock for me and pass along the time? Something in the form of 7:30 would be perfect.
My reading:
10:08
